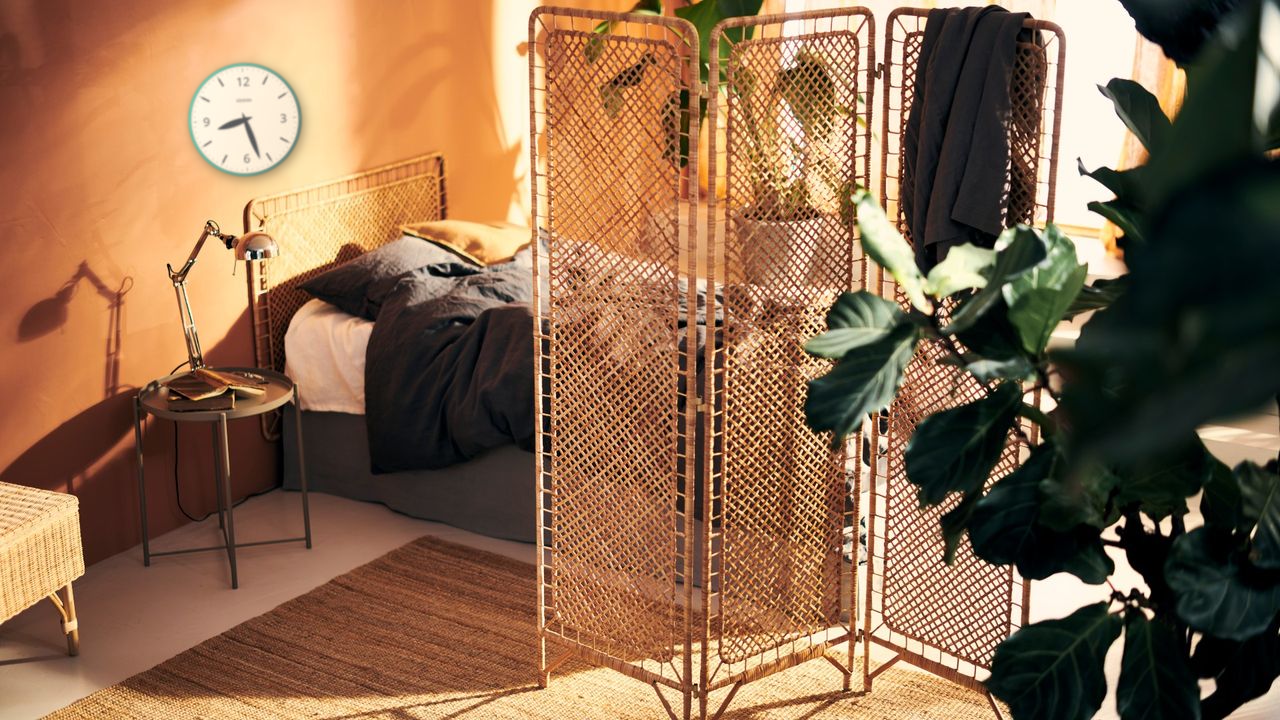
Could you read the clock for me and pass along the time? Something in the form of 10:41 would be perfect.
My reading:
8:27
